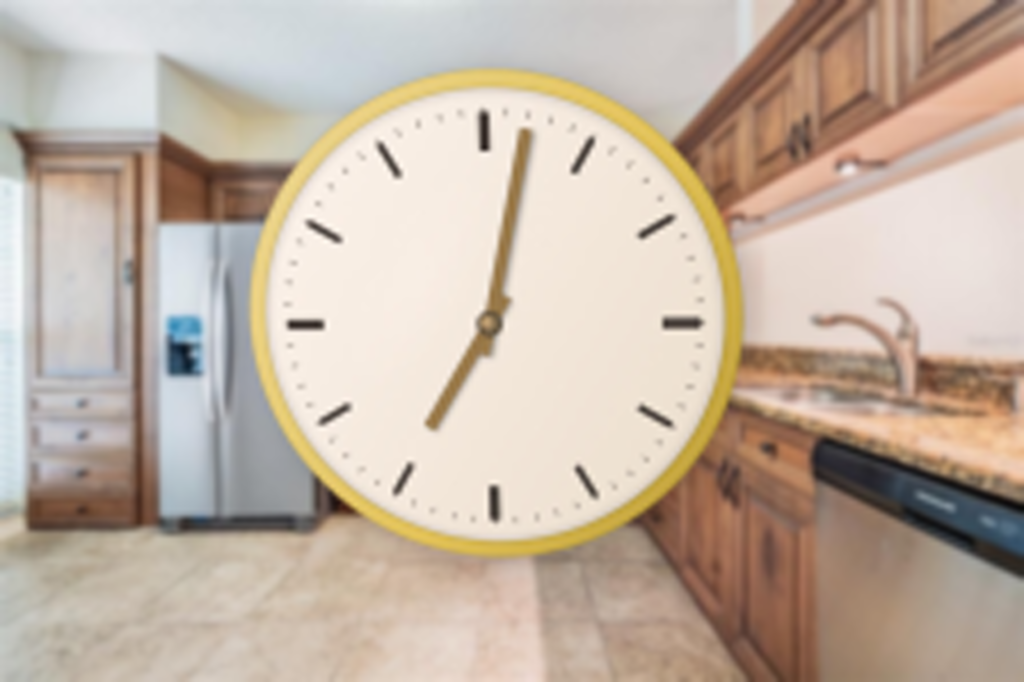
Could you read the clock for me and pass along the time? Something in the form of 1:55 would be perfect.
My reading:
7:02
